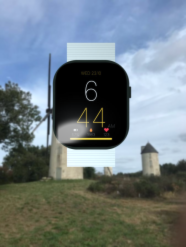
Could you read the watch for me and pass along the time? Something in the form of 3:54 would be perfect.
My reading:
6:44
